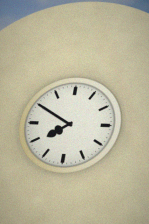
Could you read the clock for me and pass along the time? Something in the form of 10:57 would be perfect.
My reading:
7:50
